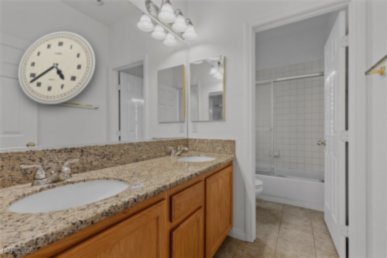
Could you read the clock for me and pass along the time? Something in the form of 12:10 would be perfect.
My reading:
4:38
